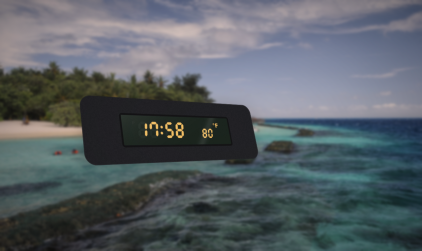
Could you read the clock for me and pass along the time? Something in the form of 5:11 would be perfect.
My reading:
17:58
